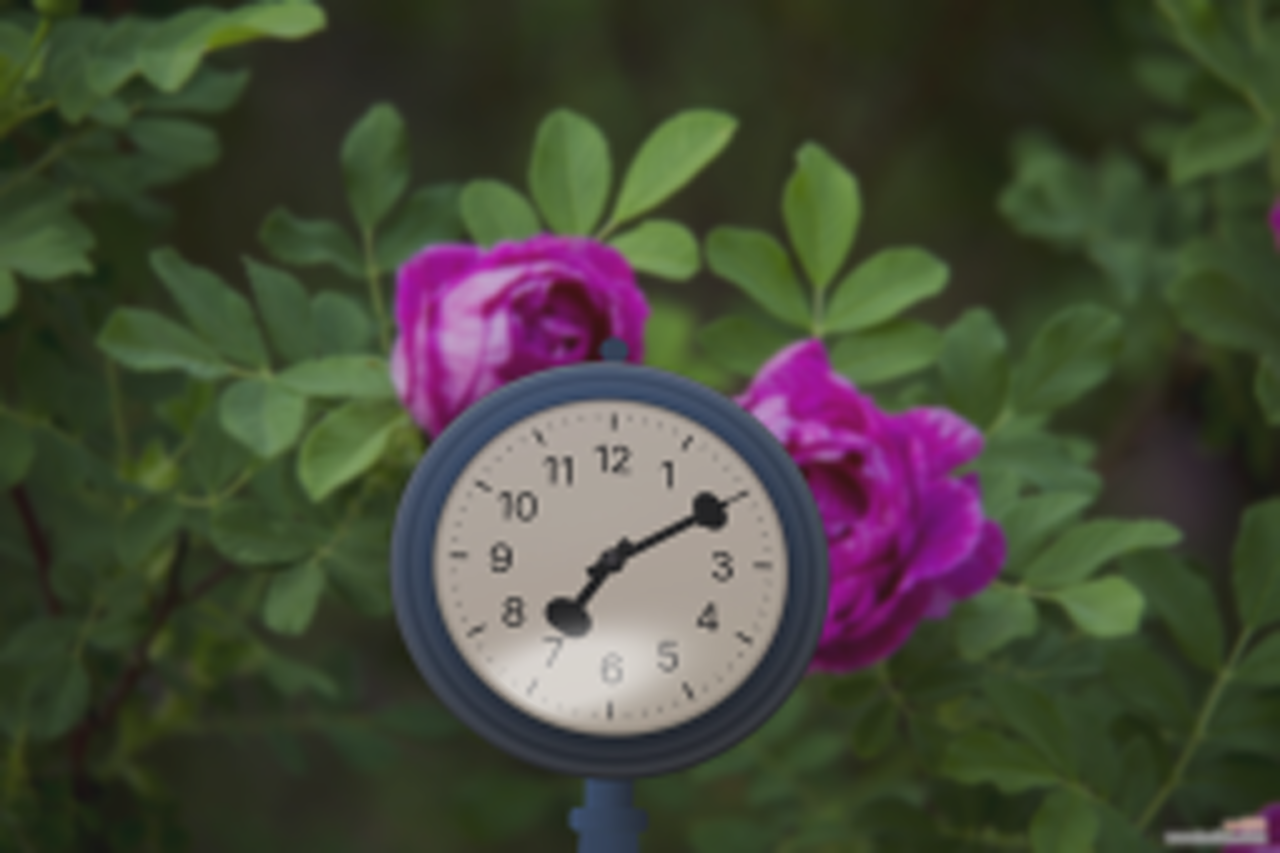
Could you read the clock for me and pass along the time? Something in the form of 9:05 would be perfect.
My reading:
7:10
